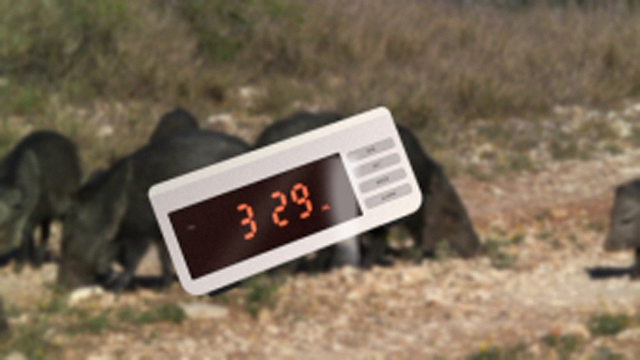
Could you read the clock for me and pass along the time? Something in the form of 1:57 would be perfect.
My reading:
3:29
